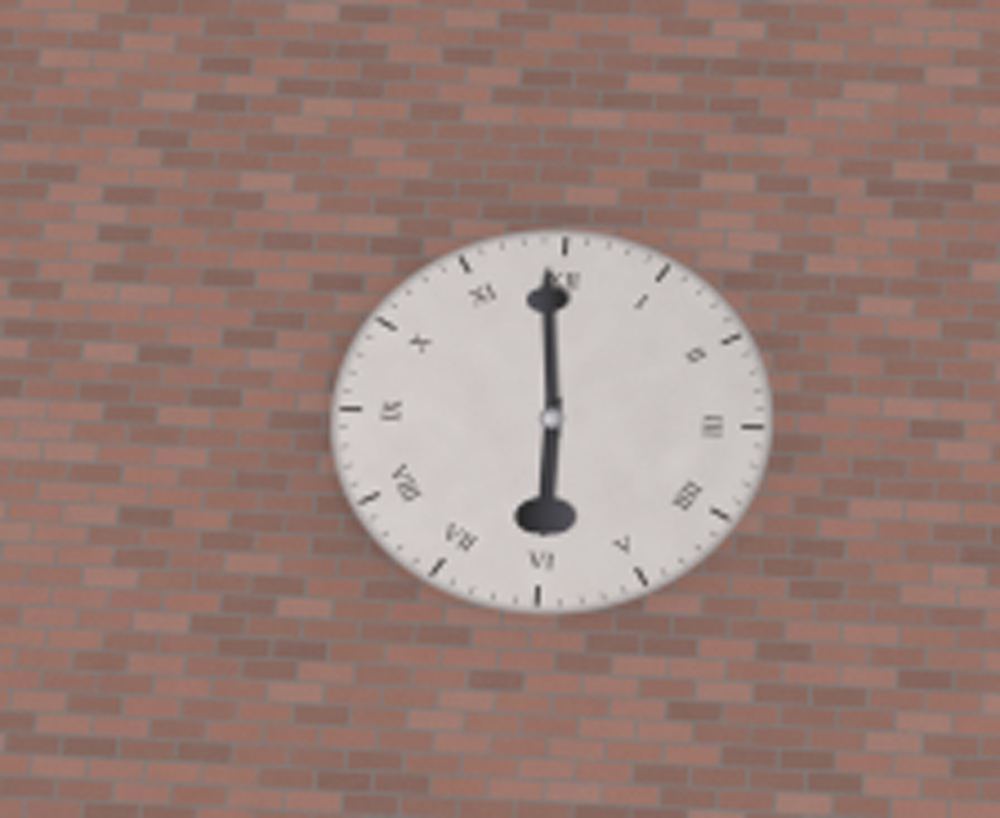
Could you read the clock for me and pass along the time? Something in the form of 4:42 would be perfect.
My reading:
5:59
